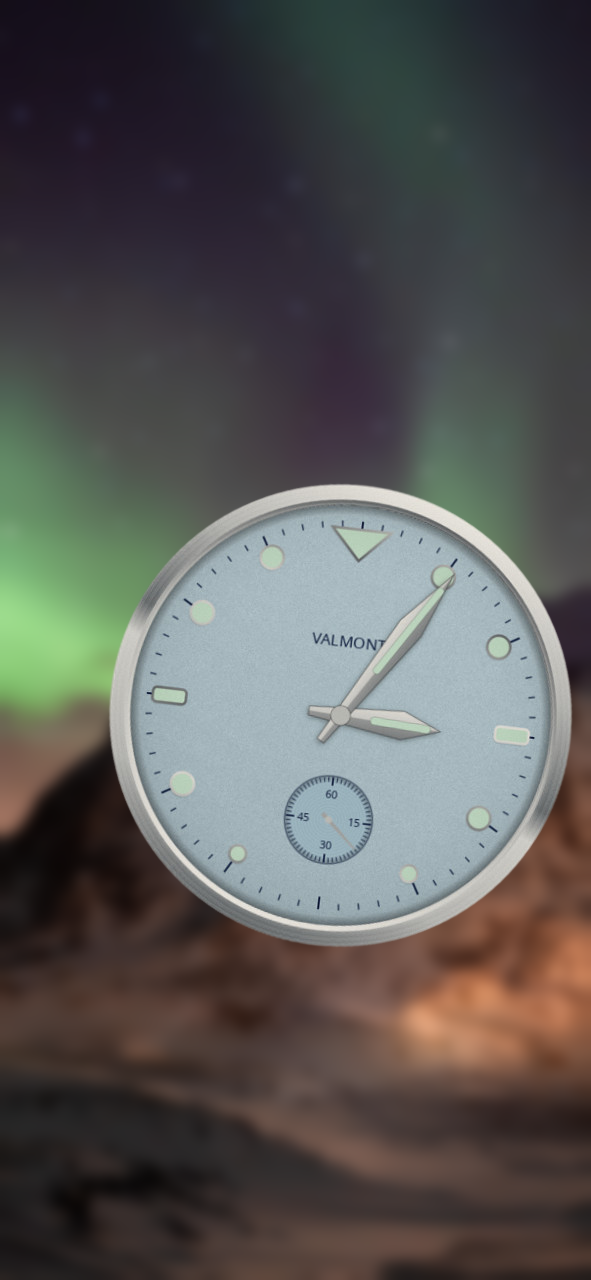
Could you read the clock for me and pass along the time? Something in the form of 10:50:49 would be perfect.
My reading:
3:05:22
